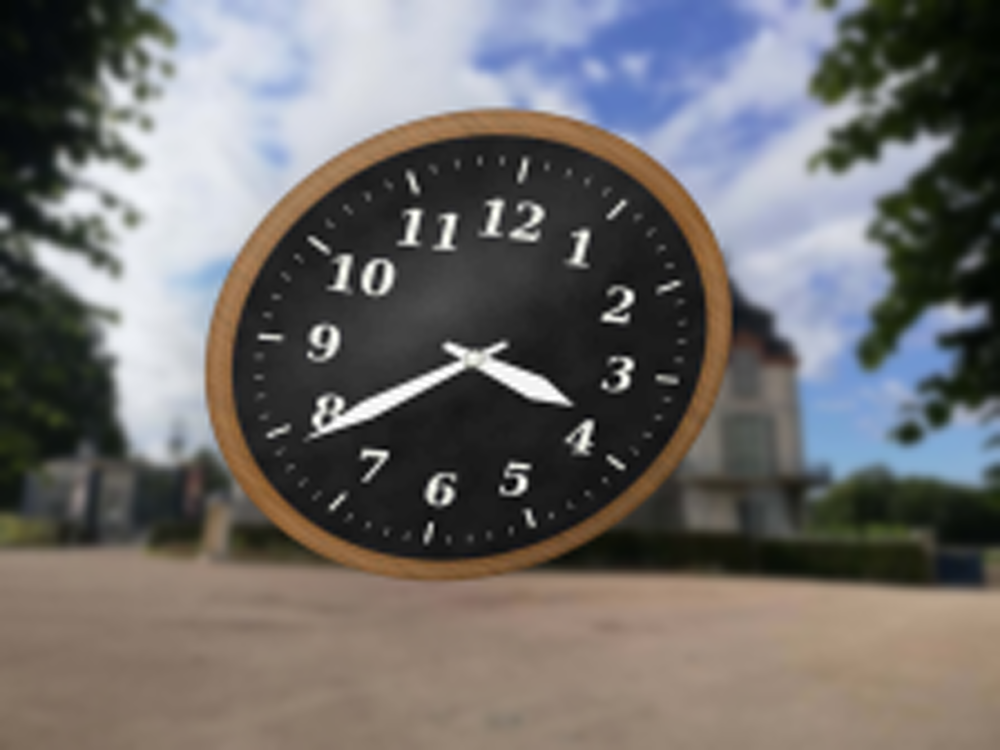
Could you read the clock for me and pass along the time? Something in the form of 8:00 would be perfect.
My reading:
3:39
